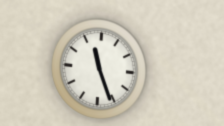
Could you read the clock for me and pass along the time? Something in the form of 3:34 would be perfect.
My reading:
11:26
